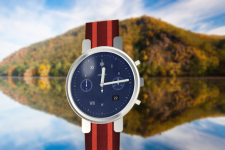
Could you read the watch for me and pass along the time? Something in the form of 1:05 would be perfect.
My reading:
12:14
